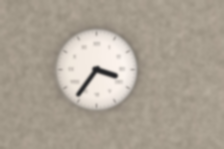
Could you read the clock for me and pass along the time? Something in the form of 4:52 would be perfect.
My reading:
3:36
